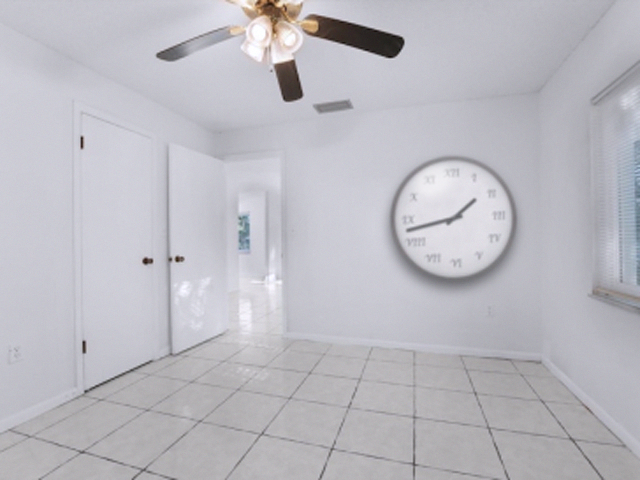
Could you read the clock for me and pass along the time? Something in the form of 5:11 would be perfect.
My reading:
1:43
